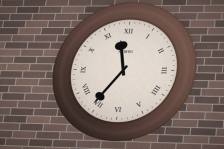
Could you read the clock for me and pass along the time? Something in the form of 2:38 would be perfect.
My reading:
11:36
